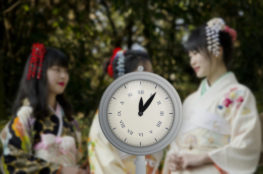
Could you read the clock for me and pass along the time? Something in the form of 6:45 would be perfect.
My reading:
12:06
